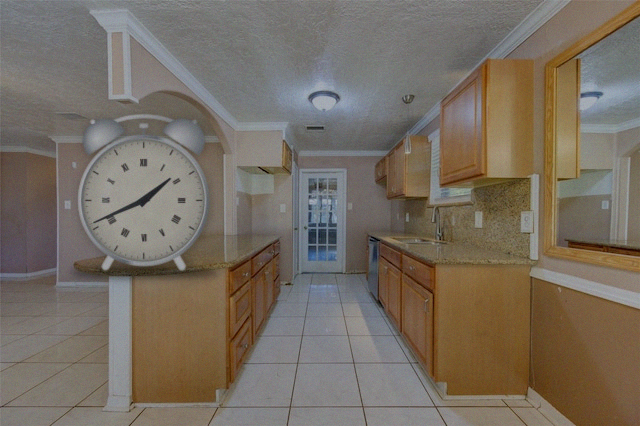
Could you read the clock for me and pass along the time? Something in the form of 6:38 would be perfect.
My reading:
1:41
